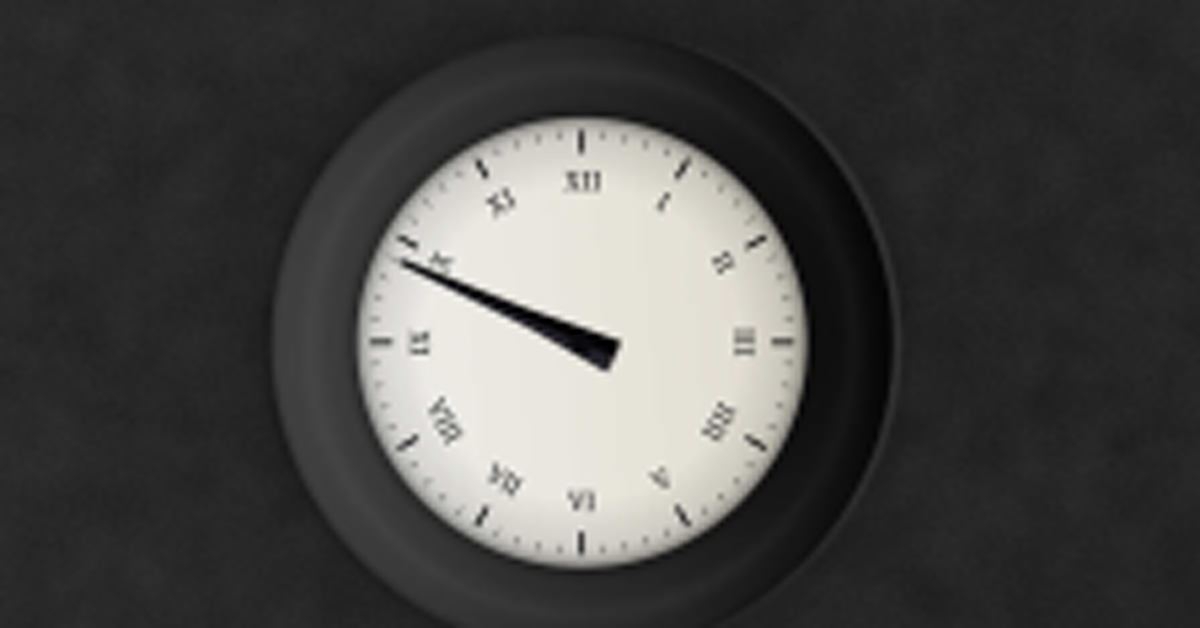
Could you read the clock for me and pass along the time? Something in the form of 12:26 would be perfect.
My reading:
9:49
